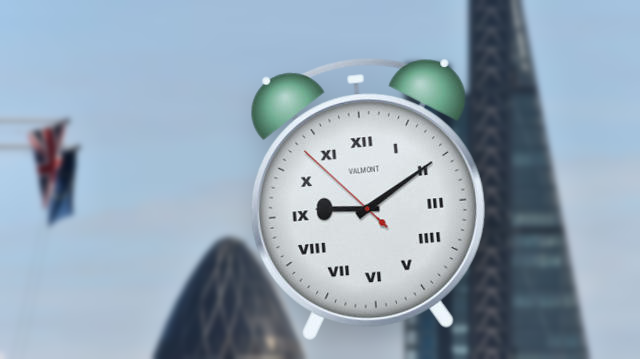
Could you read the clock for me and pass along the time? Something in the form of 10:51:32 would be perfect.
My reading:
9:09:53
